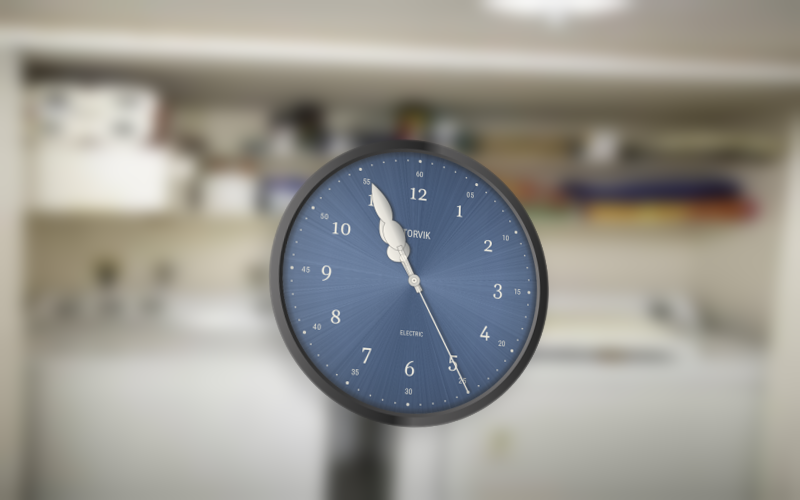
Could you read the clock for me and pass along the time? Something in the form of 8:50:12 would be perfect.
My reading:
10:55:25
